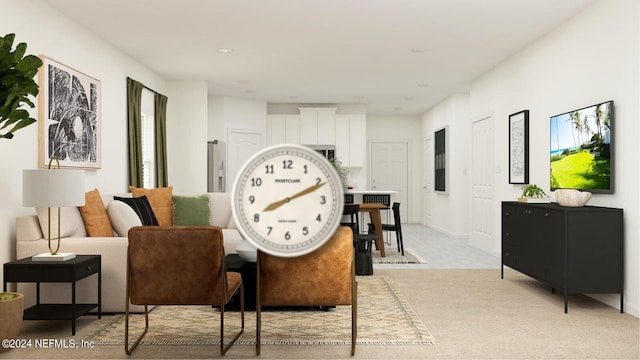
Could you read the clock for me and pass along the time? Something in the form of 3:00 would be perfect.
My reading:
8:11
